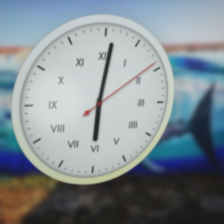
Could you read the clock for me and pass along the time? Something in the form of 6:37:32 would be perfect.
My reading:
6:01:09
